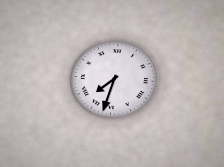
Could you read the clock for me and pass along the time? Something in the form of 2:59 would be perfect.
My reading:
7:32
